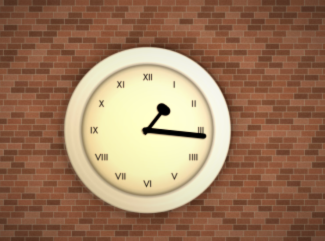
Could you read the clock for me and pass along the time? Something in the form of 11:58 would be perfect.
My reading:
1:16
